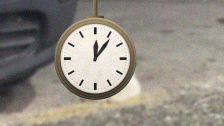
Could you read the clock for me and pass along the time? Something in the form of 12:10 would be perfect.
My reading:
12:06
